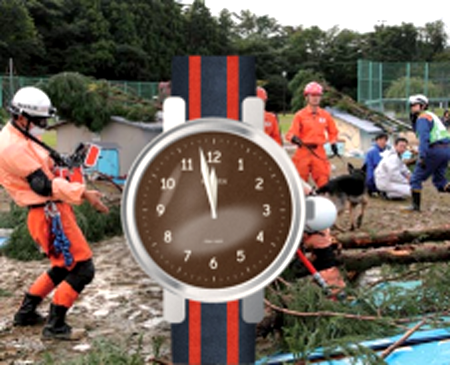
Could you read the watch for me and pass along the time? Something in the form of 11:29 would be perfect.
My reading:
11:58
